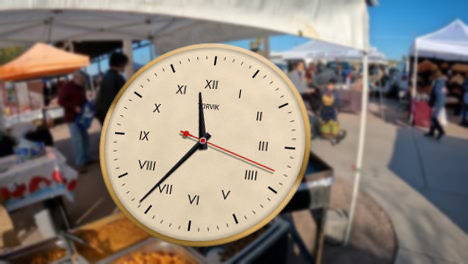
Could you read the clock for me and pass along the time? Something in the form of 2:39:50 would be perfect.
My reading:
11:36:18
